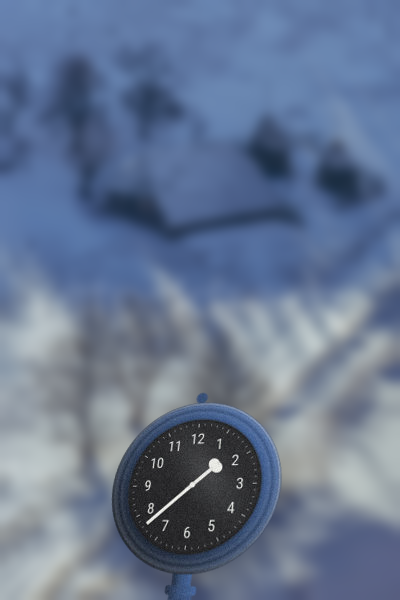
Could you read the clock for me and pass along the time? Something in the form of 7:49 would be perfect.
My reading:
1:38
